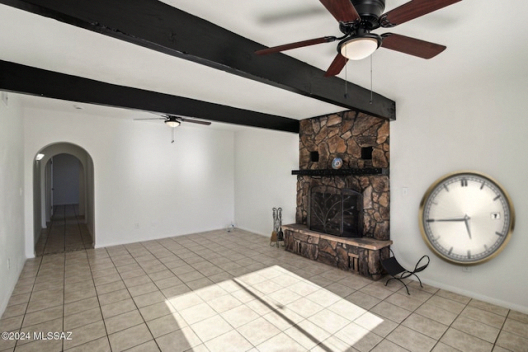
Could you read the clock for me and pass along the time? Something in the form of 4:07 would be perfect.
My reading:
5:45
